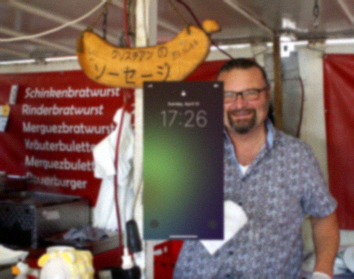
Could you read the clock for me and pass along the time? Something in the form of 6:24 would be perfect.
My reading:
17:26
